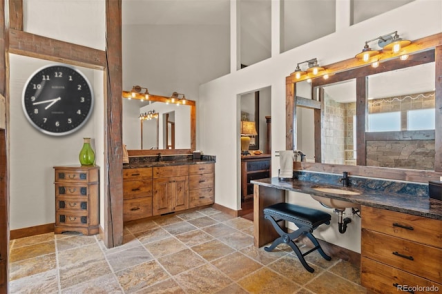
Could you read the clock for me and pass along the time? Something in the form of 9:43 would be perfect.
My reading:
7:43
